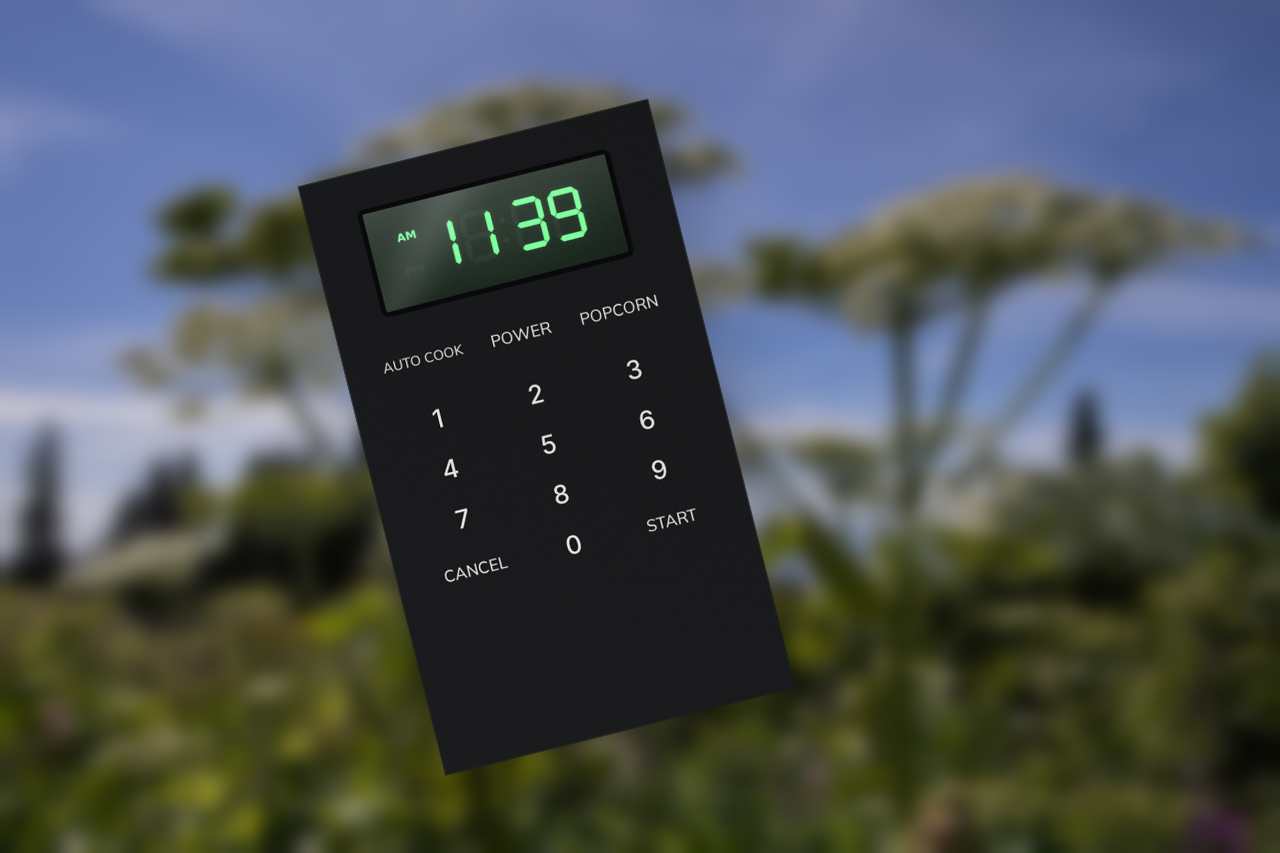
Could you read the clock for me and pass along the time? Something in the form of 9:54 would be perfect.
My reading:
11:39
